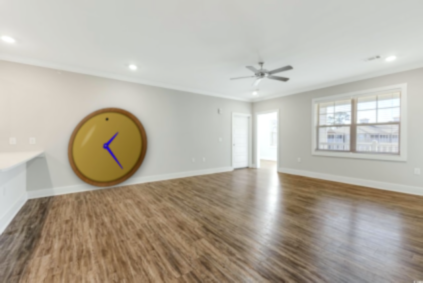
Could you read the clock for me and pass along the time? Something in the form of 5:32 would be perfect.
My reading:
1:24
